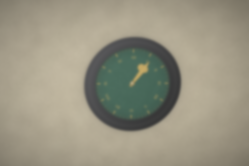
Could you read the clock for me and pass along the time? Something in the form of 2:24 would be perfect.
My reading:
1:06
